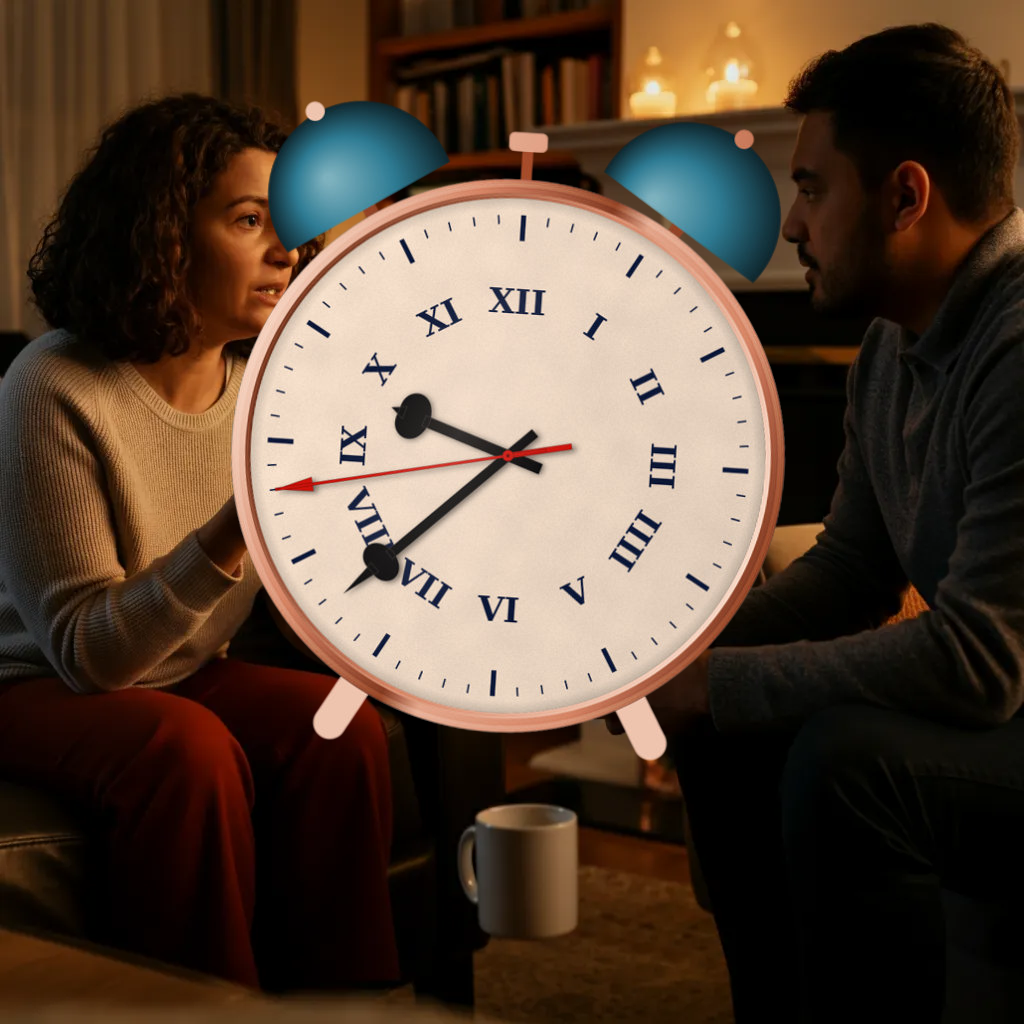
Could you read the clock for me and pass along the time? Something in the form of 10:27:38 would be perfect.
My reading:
9:37:43
